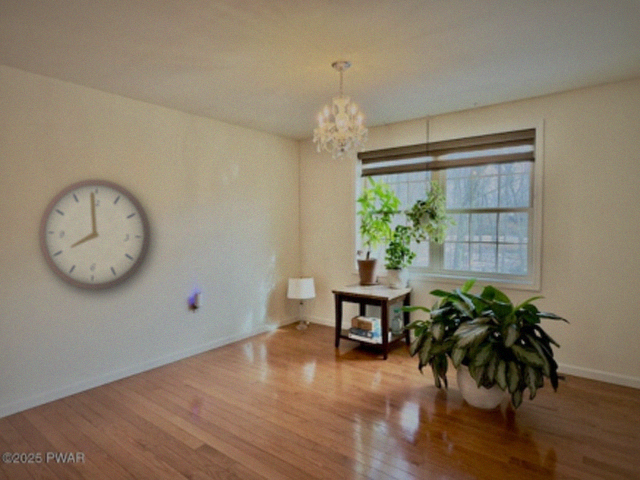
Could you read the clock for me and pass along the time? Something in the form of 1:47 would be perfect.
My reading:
7:59
